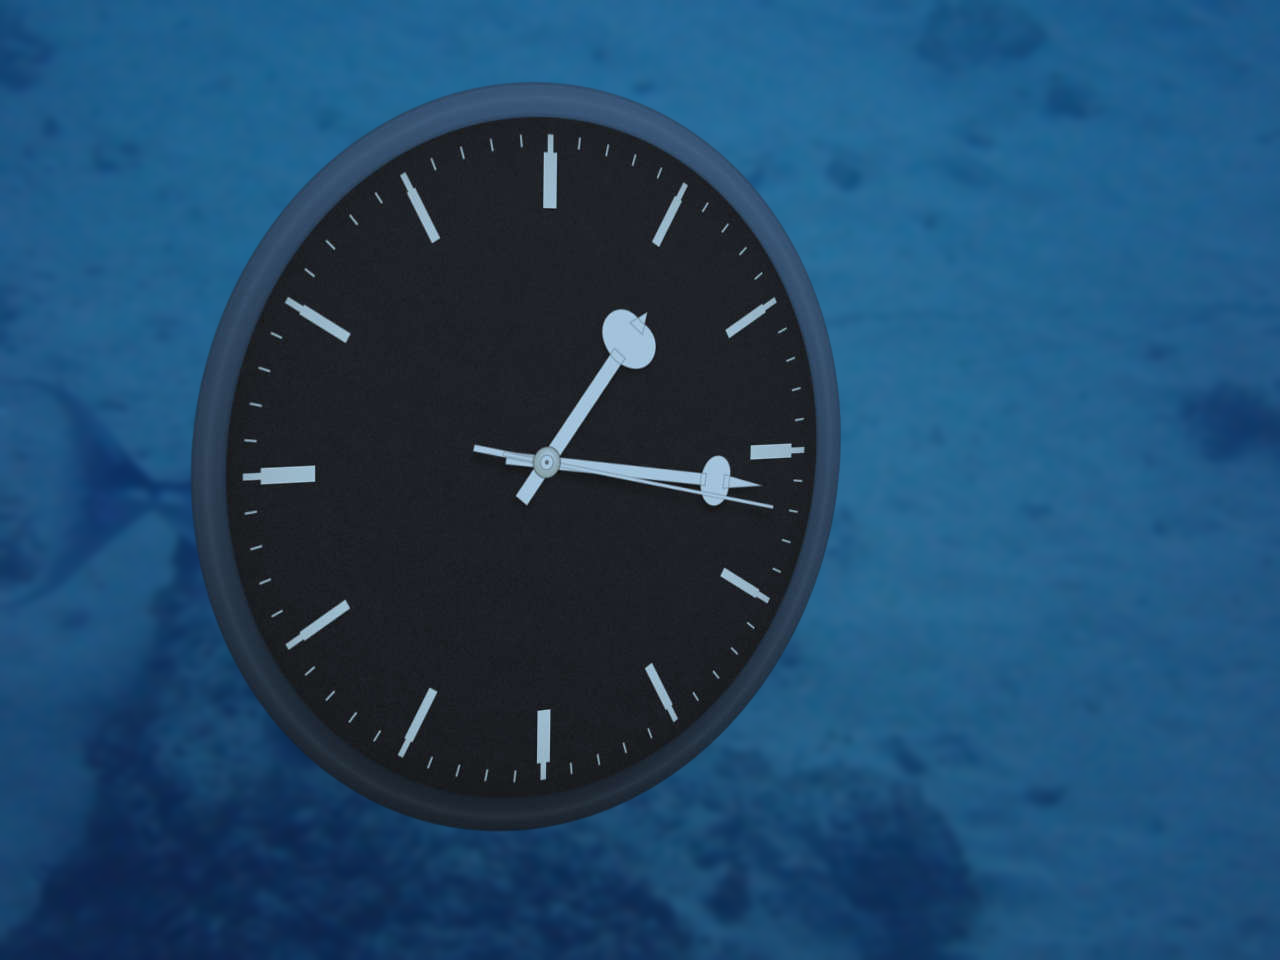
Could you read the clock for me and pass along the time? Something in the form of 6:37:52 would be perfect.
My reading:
1:16:17
